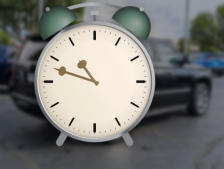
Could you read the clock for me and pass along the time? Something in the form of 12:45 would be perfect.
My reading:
10:48
